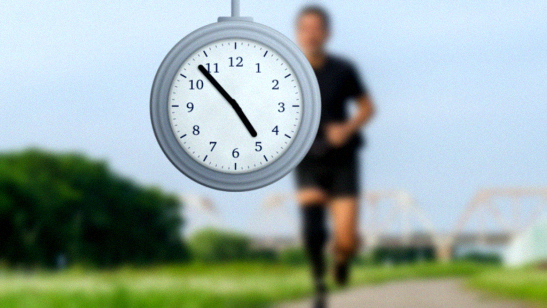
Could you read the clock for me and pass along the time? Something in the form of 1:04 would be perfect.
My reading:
4:53
